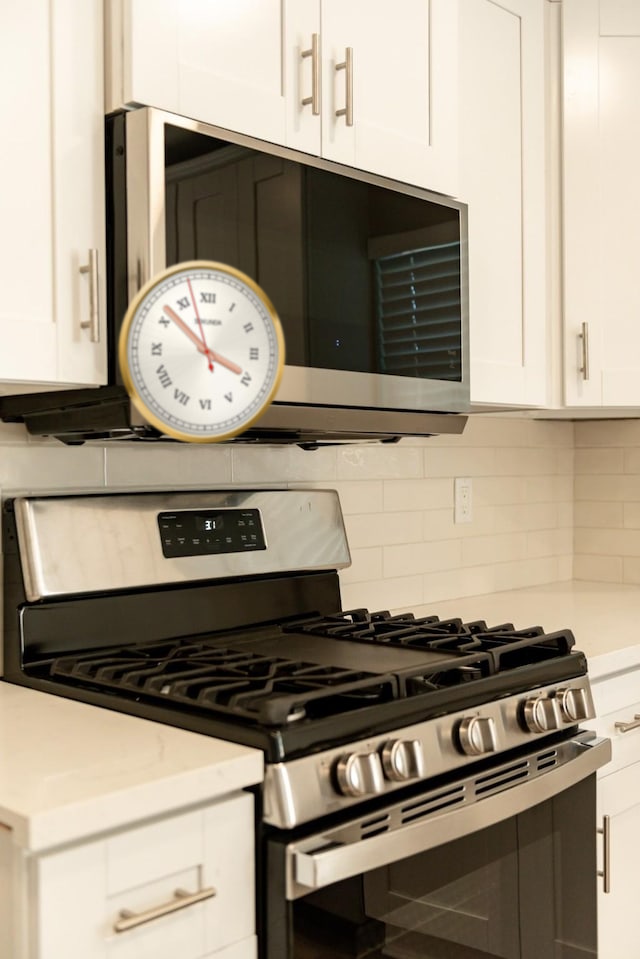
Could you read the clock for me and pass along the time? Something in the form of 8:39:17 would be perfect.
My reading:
3:51:57
